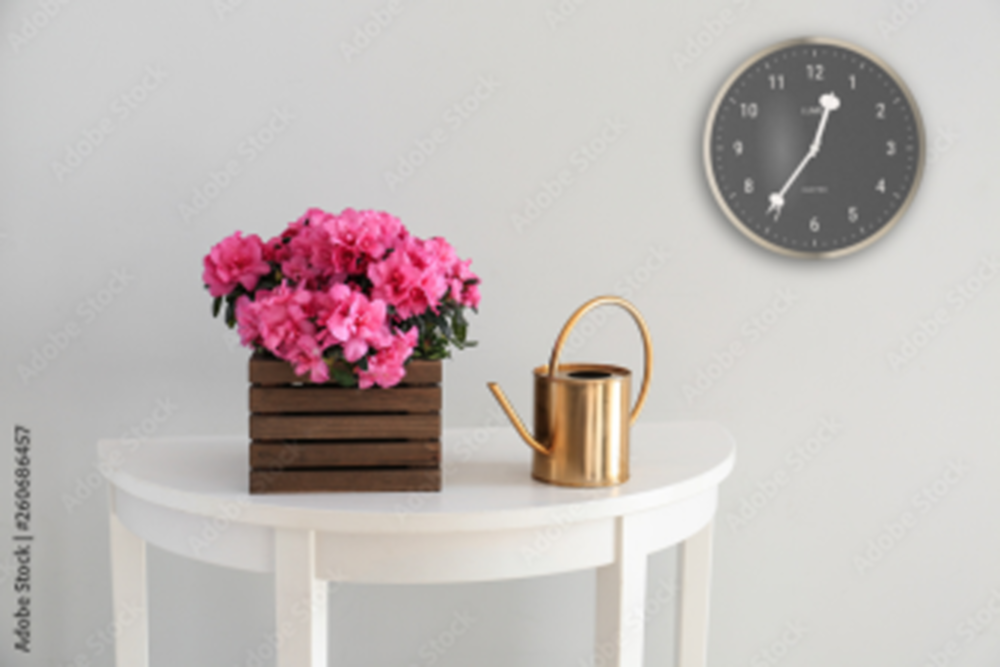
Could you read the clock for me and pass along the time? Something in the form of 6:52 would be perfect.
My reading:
12:36
